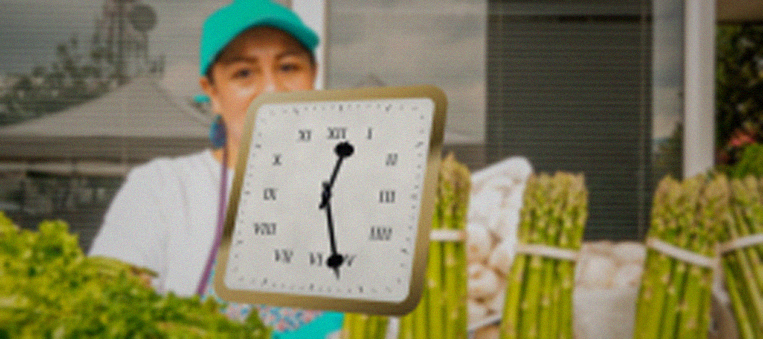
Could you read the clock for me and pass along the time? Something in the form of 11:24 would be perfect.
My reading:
12:27
